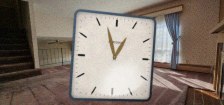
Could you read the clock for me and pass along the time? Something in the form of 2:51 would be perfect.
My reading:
12:57
